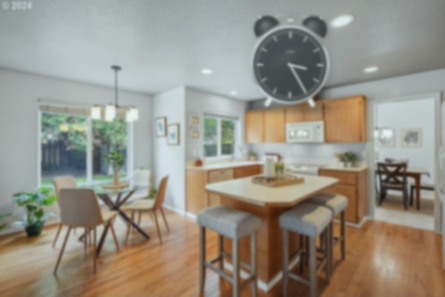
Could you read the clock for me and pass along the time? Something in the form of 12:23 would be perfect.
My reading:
3:25
